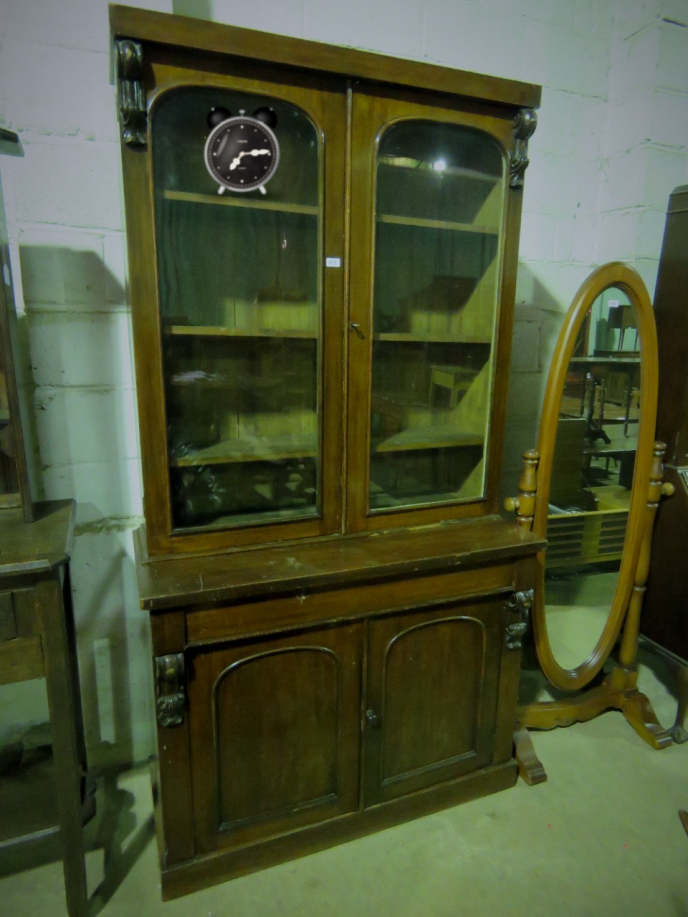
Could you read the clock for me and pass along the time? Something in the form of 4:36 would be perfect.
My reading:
7:14
